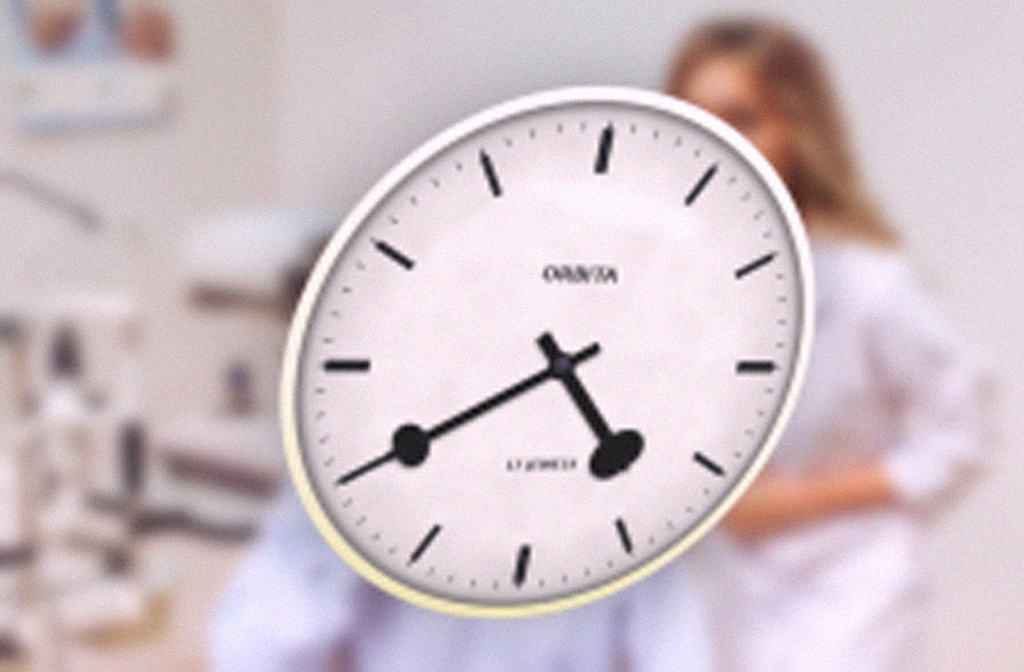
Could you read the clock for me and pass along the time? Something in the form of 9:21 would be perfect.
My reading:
4:40
